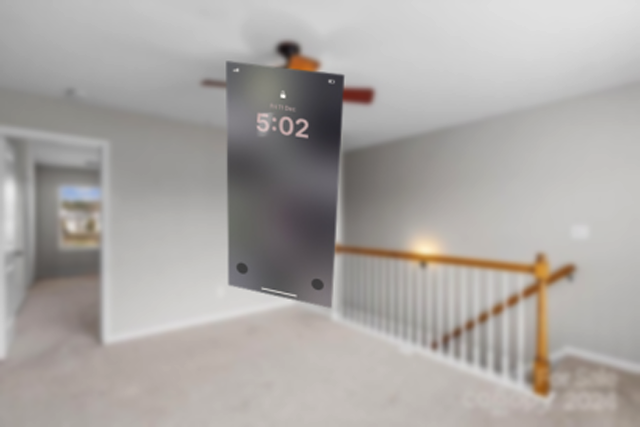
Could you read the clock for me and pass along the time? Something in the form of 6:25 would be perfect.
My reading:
5:02
